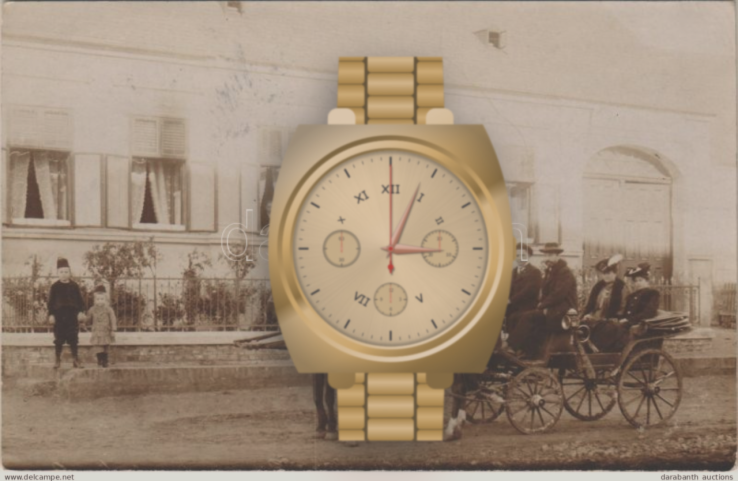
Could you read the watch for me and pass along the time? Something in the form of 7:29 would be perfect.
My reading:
3:04
